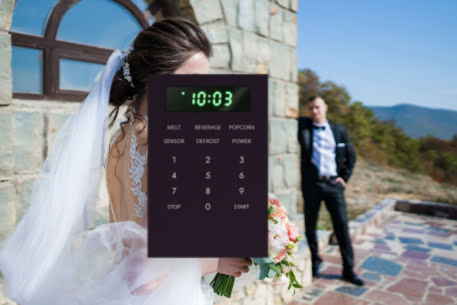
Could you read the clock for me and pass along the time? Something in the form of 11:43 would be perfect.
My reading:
10:03
